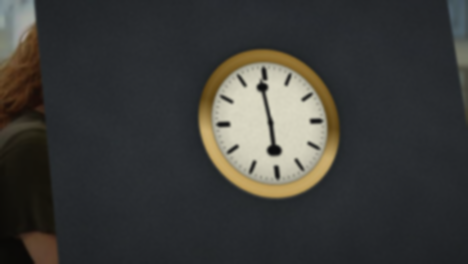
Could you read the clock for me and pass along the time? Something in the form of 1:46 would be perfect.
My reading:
5:59
